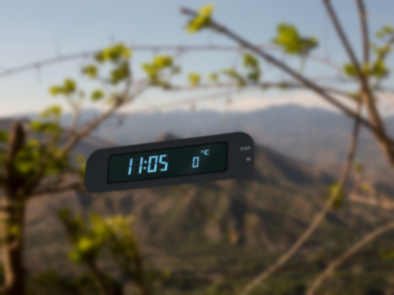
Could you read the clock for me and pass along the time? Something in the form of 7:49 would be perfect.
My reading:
11:05
